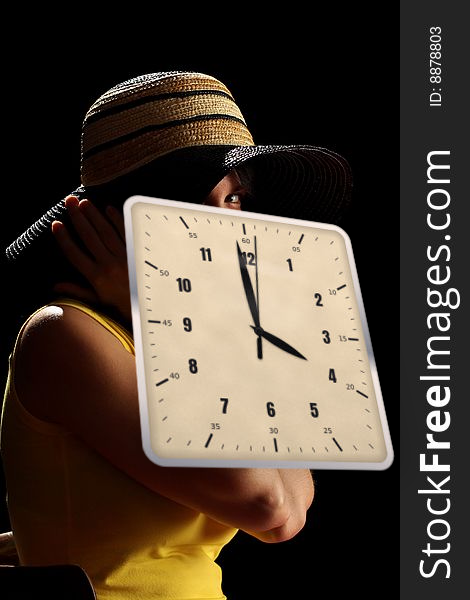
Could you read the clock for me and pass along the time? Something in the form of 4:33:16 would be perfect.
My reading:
3:59:01
